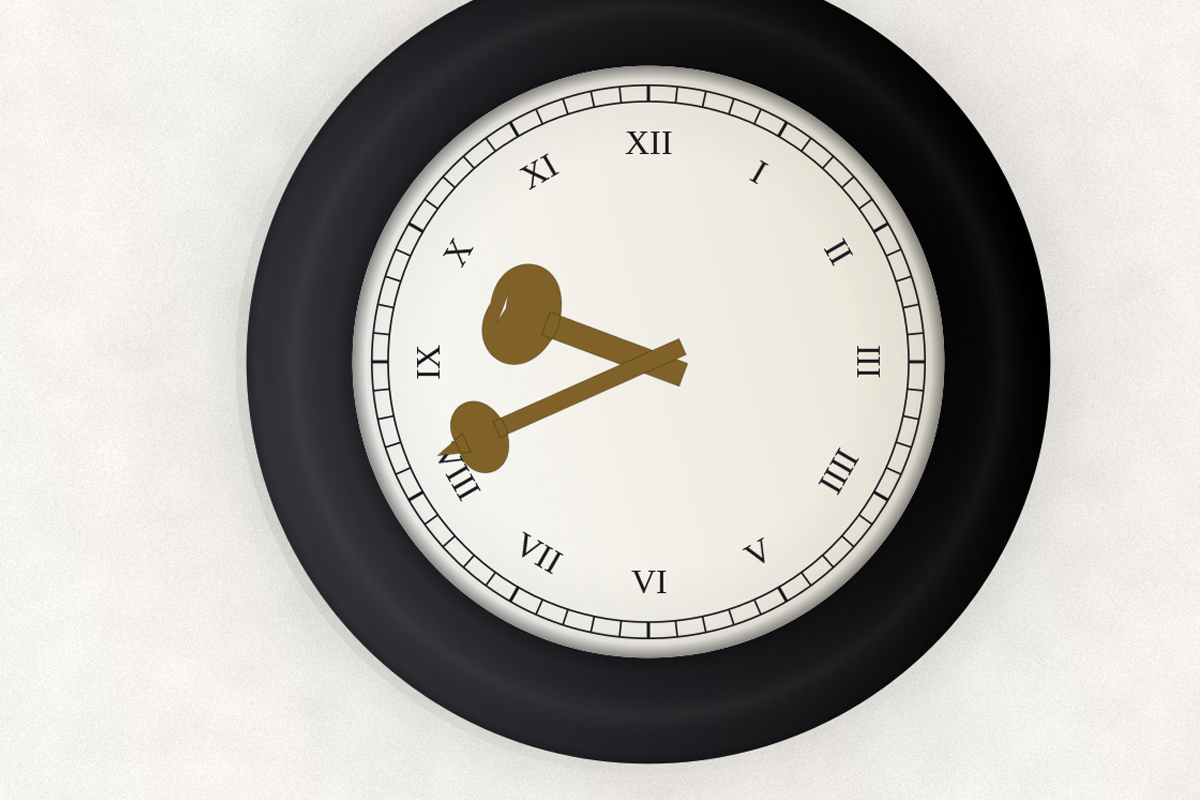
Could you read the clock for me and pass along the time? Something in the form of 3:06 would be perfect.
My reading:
9:41
